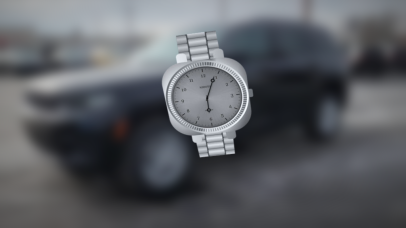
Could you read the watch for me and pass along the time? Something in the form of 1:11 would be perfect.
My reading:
6:04
